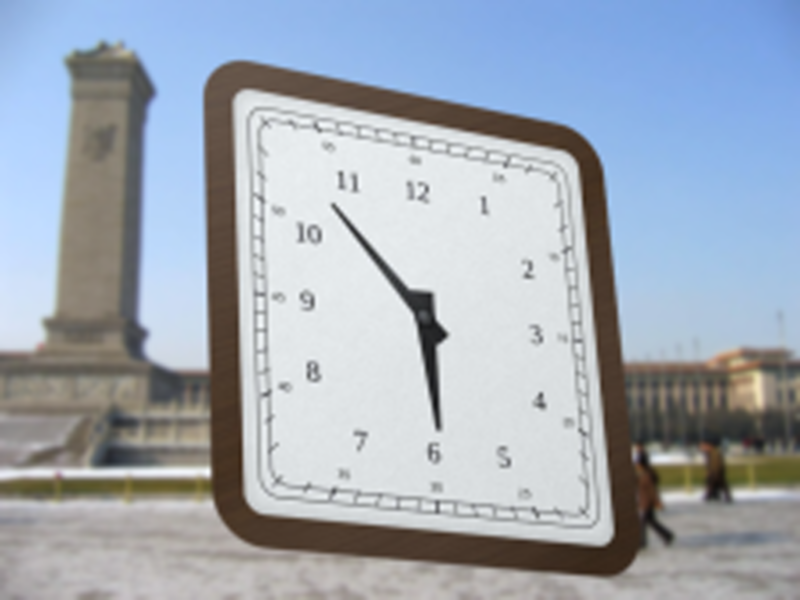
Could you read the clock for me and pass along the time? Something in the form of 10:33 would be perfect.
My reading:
5:53
